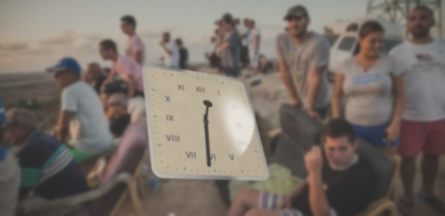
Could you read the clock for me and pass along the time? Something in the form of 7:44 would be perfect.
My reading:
12:31
